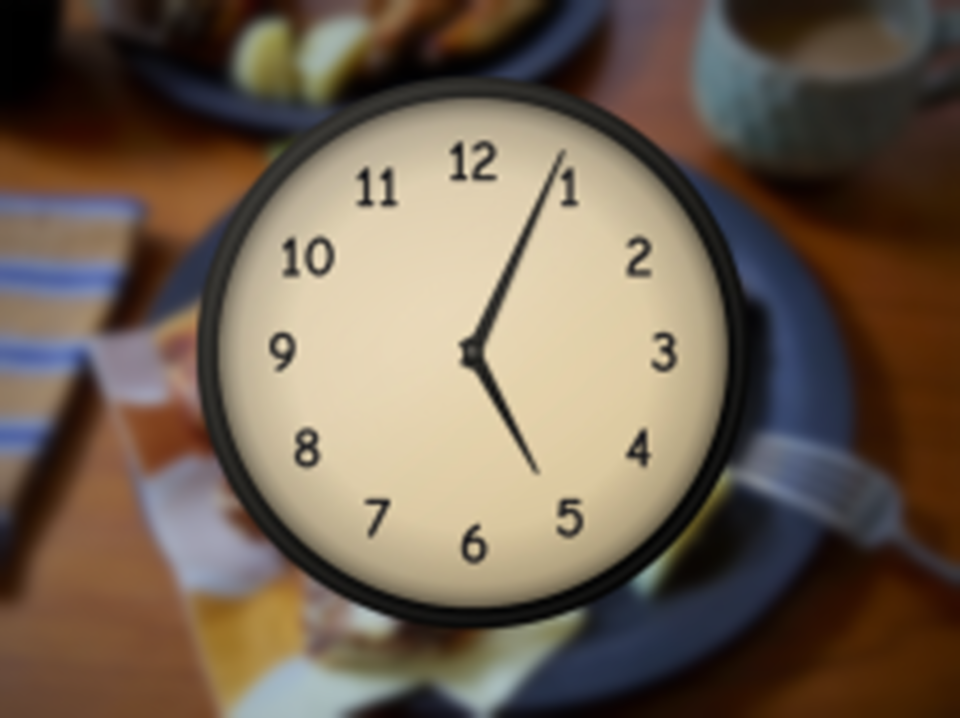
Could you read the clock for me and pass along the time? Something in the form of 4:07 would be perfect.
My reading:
5:04
